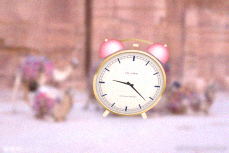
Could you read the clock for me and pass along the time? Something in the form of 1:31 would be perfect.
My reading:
9:22
